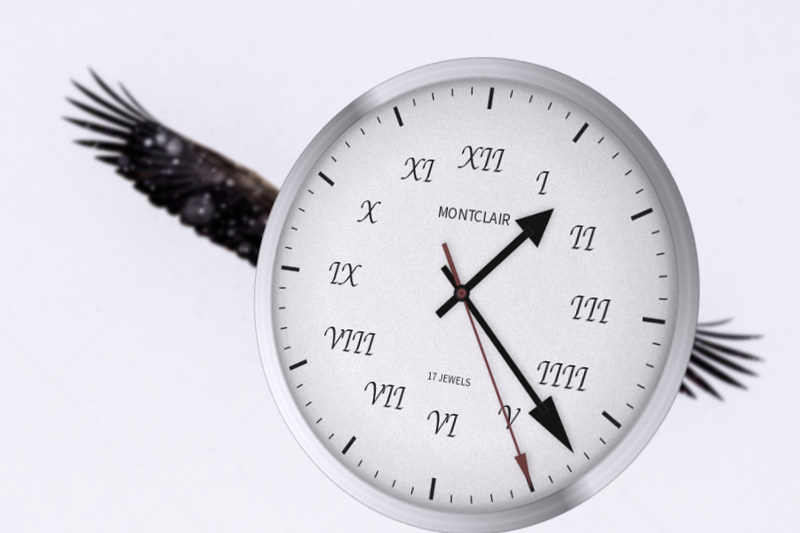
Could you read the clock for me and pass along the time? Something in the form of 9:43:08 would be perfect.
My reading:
1:22:25
